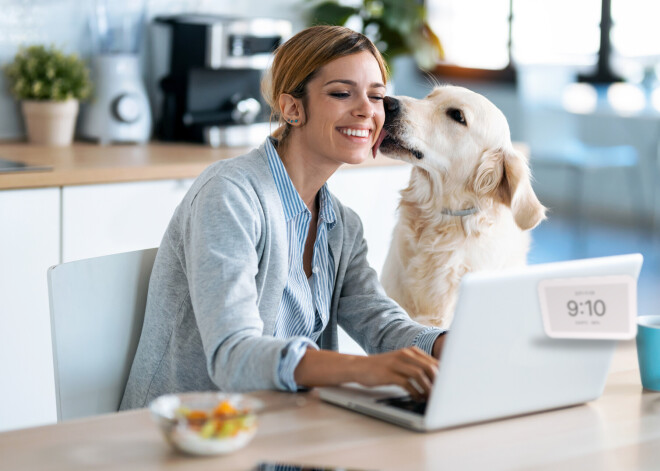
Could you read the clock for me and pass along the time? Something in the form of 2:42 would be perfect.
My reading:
9:10
